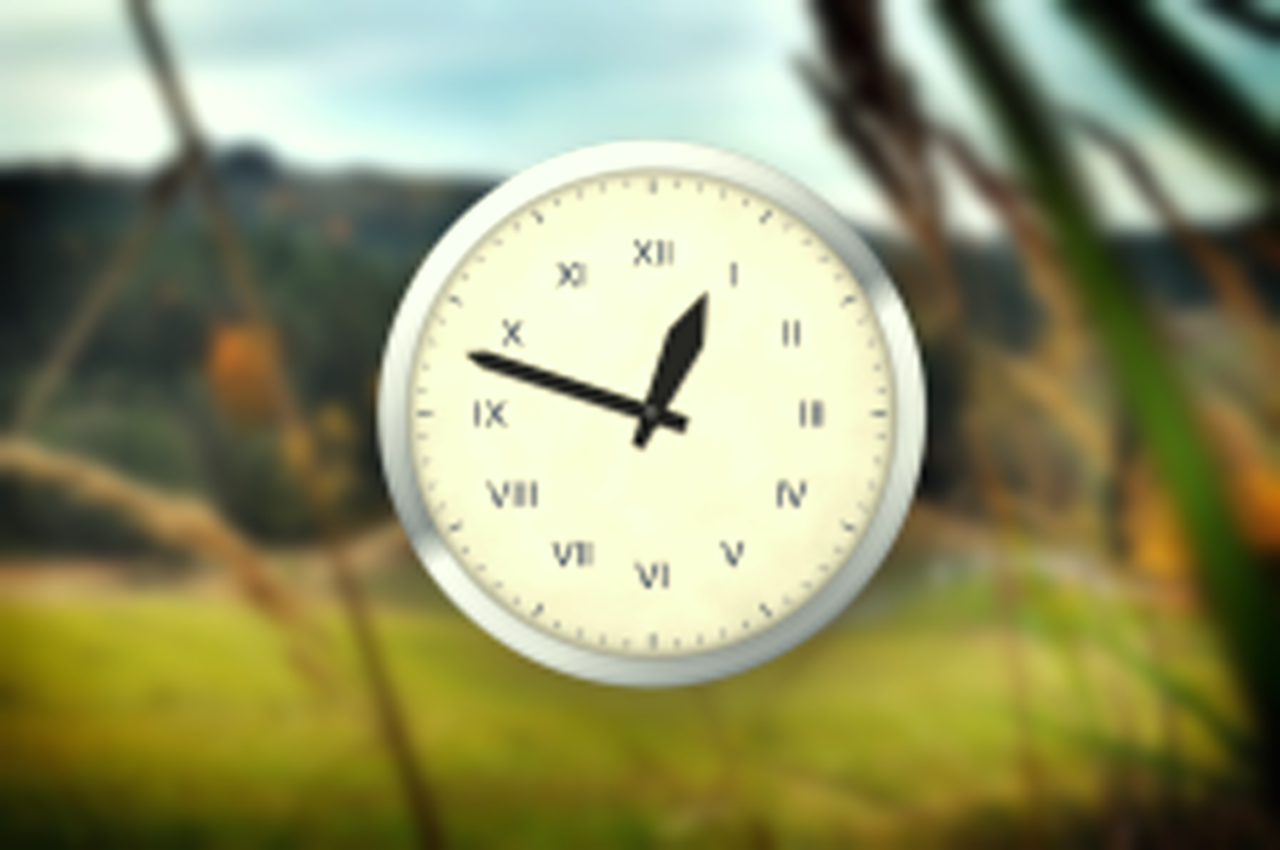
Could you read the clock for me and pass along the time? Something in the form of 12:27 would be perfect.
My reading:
12:48
